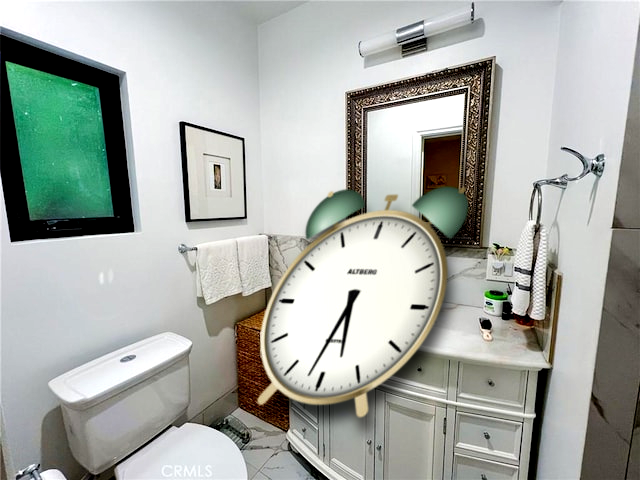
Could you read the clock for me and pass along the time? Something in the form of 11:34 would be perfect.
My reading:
5:32
